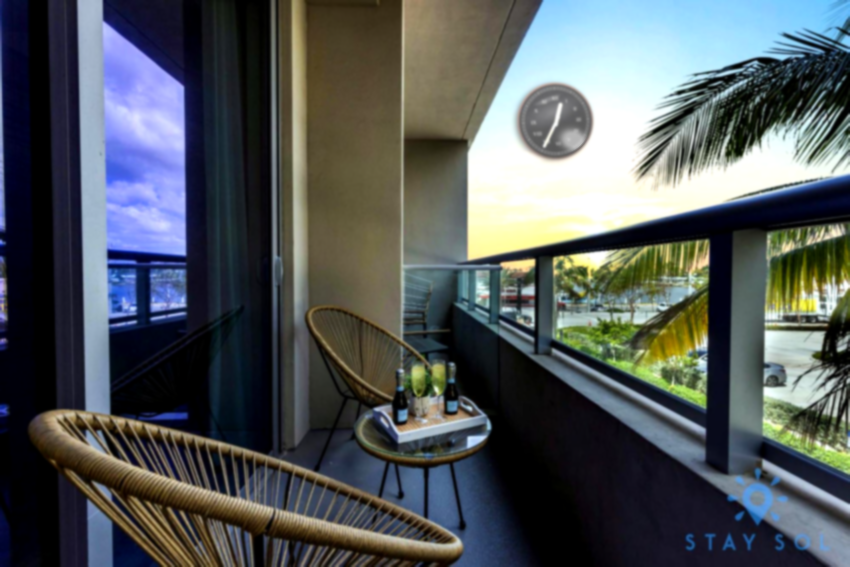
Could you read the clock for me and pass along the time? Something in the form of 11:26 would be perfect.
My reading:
12:35
